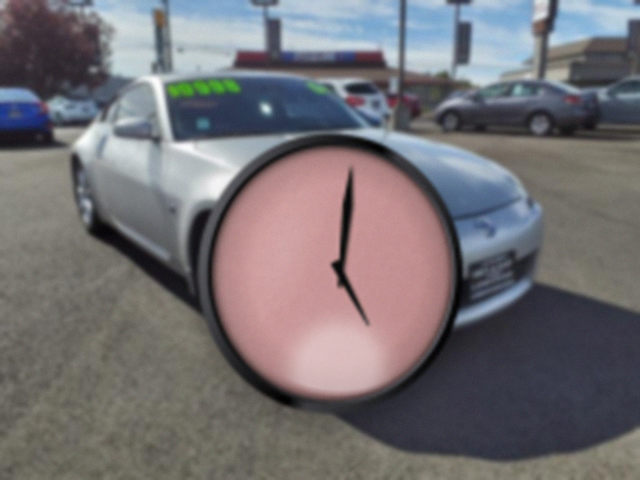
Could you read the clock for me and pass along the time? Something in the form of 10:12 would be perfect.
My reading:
5:01
